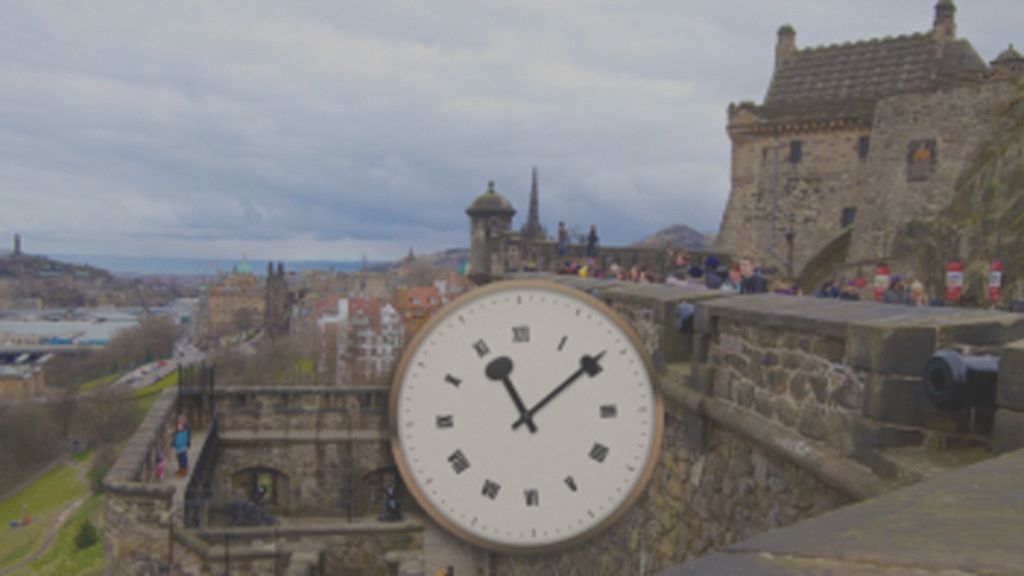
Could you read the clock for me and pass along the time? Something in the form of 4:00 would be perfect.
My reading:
11:09
